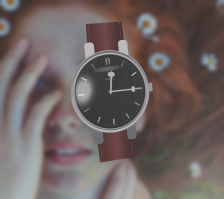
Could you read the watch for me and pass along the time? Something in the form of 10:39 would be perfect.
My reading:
12:15
